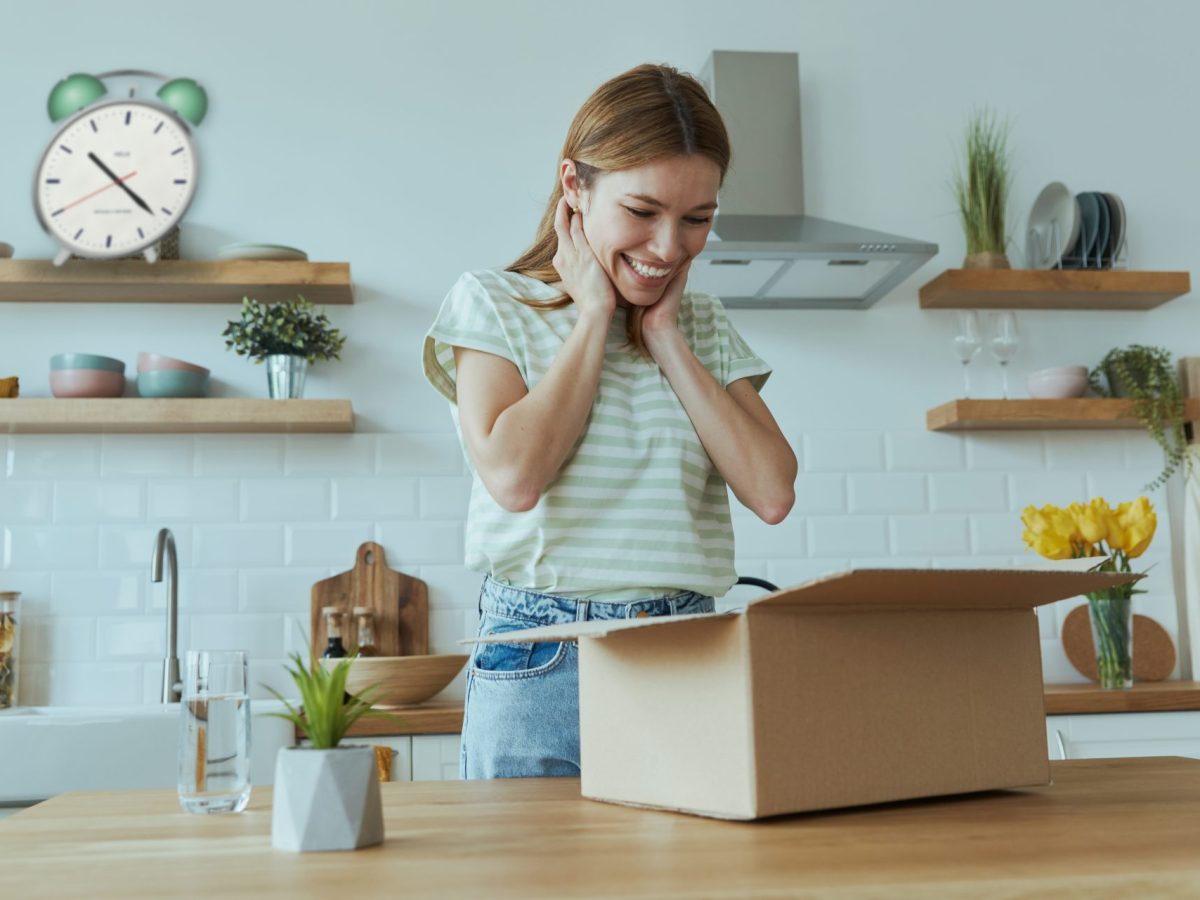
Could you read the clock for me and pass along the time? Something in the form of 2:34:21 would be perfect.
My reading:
10:21:40
